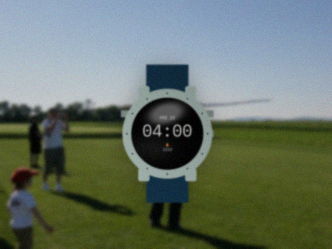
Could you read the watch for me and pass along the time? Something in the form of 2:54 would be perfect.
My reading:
4:00
